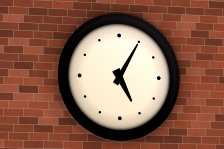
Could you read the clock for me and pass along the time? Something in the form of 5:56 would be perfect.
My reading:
5:05
